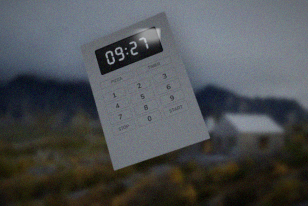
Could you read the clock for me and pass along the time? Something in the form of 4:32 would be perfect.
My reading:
9:27
